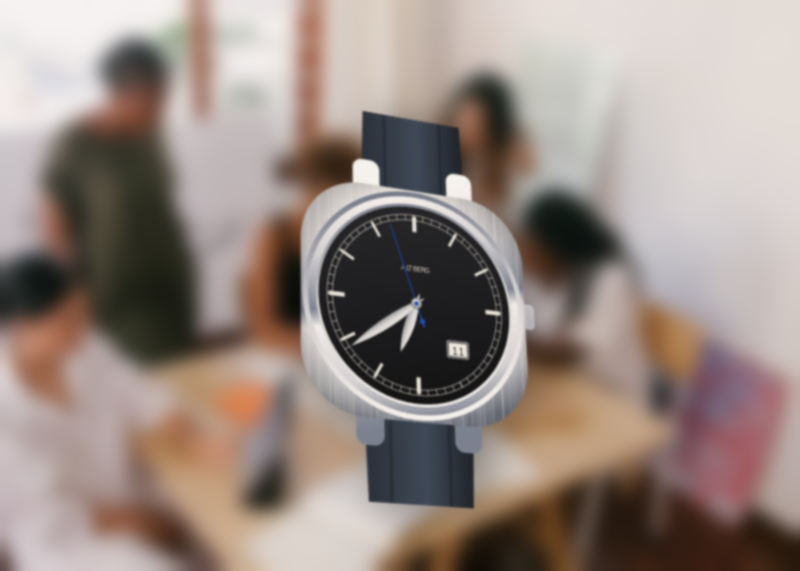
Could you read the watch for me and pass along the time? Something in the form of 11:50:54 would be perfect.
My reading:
6:38:57
